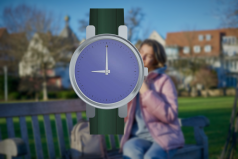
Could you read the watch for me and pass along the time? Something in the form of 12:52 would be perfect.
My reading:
9:00
